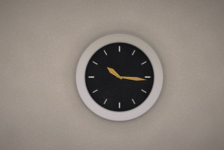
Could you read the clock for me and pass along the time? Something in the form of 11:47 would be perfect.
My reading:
10:16
